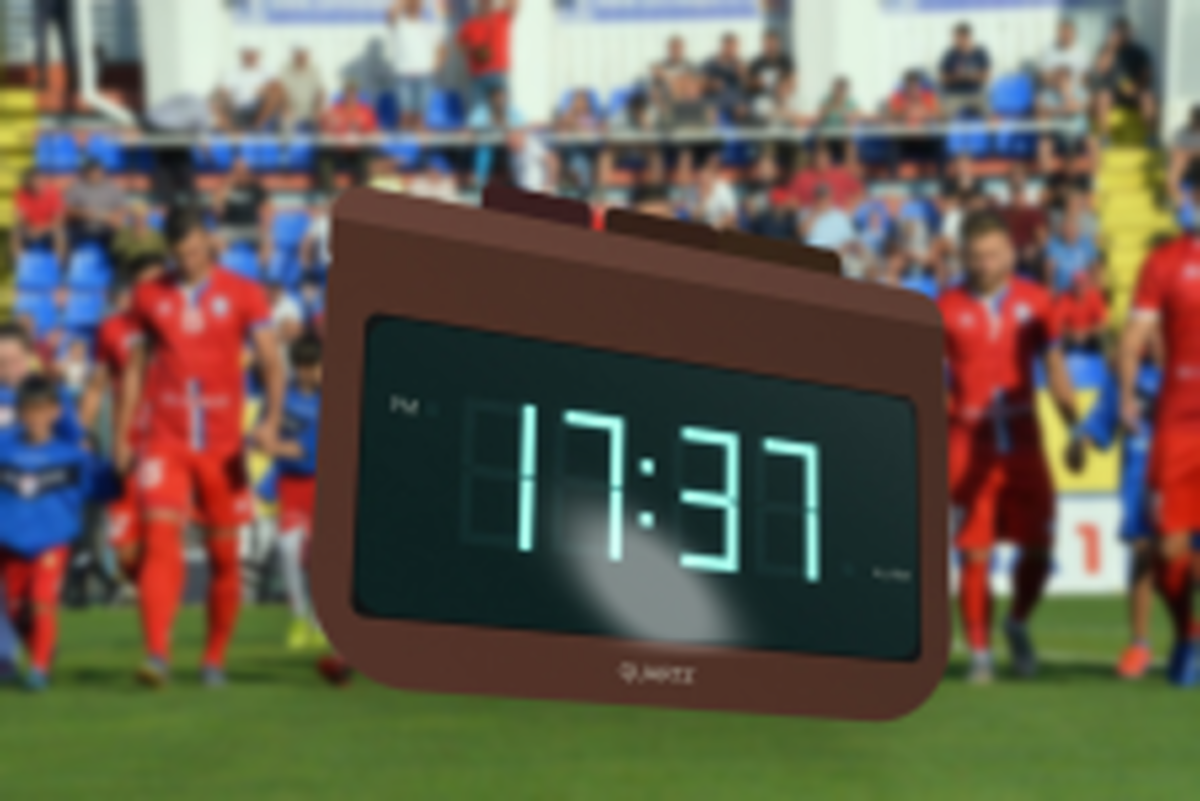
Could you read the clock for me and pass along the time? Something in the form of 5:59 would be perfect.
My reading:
17:37
